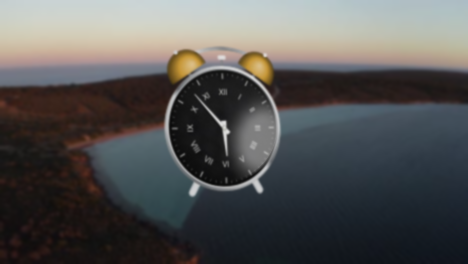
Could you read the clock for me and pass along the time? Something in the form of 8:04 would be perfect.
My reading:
5:53
